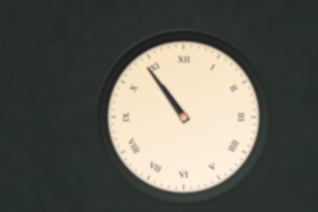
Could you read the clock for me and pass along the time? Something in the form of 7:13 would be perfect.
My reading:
10:54
